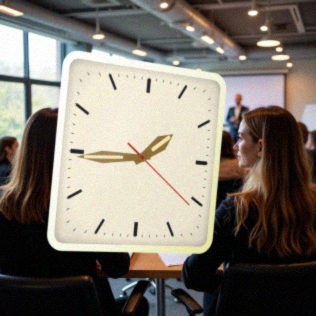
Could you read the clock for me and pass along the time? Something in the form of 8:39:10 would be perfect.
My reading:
1:44:21
